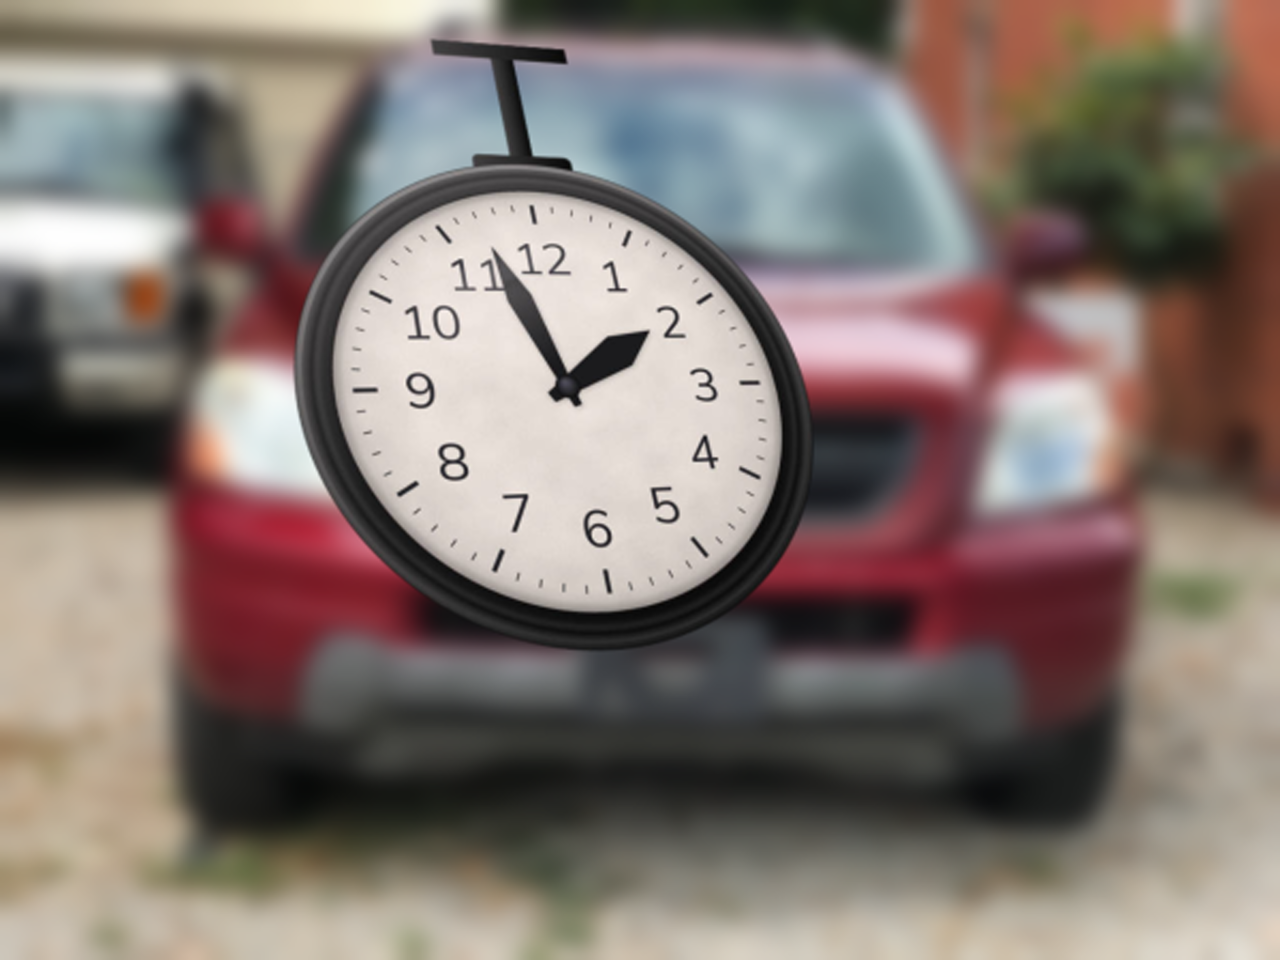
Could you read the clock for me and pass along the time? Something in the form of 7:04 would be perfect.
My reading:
1:57
